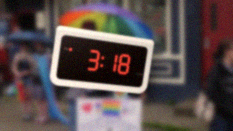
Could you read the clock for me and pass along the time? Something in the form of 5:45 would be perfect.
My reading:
3:18
